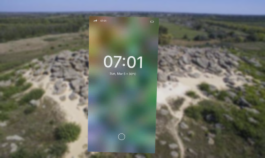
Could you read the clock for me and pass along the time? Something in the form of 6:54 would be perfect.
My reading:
7:01
